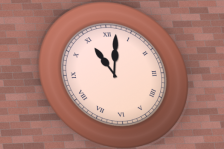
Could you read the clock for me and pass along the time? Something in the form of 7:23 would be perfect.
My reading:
11:02
